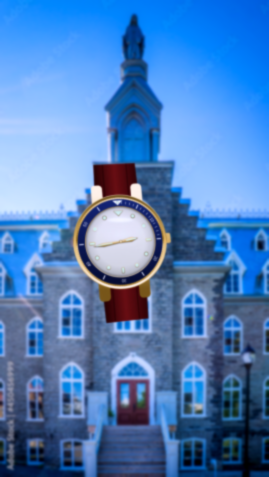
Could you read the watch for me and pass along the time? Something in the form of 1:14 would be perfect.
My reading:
2:44
